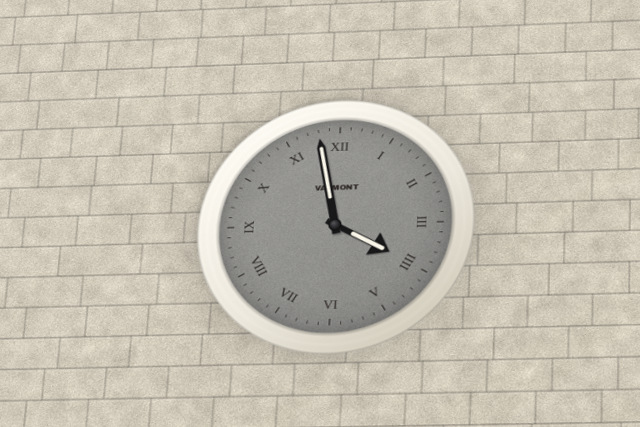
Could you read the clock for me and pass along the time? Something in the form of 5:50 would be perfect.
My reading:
3:58
